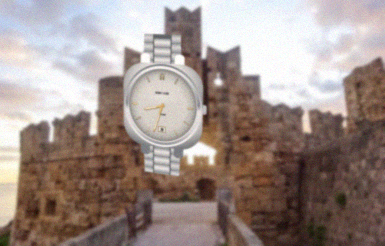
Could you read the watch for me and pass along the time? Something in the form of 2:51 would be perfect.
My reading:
8:33
